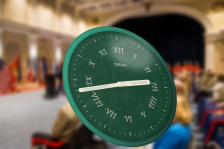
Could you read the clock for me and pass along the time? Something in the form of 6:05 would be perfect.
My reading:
2:43
